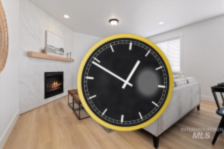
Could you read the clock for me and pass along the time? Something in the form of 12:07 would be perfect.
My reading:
12:49
